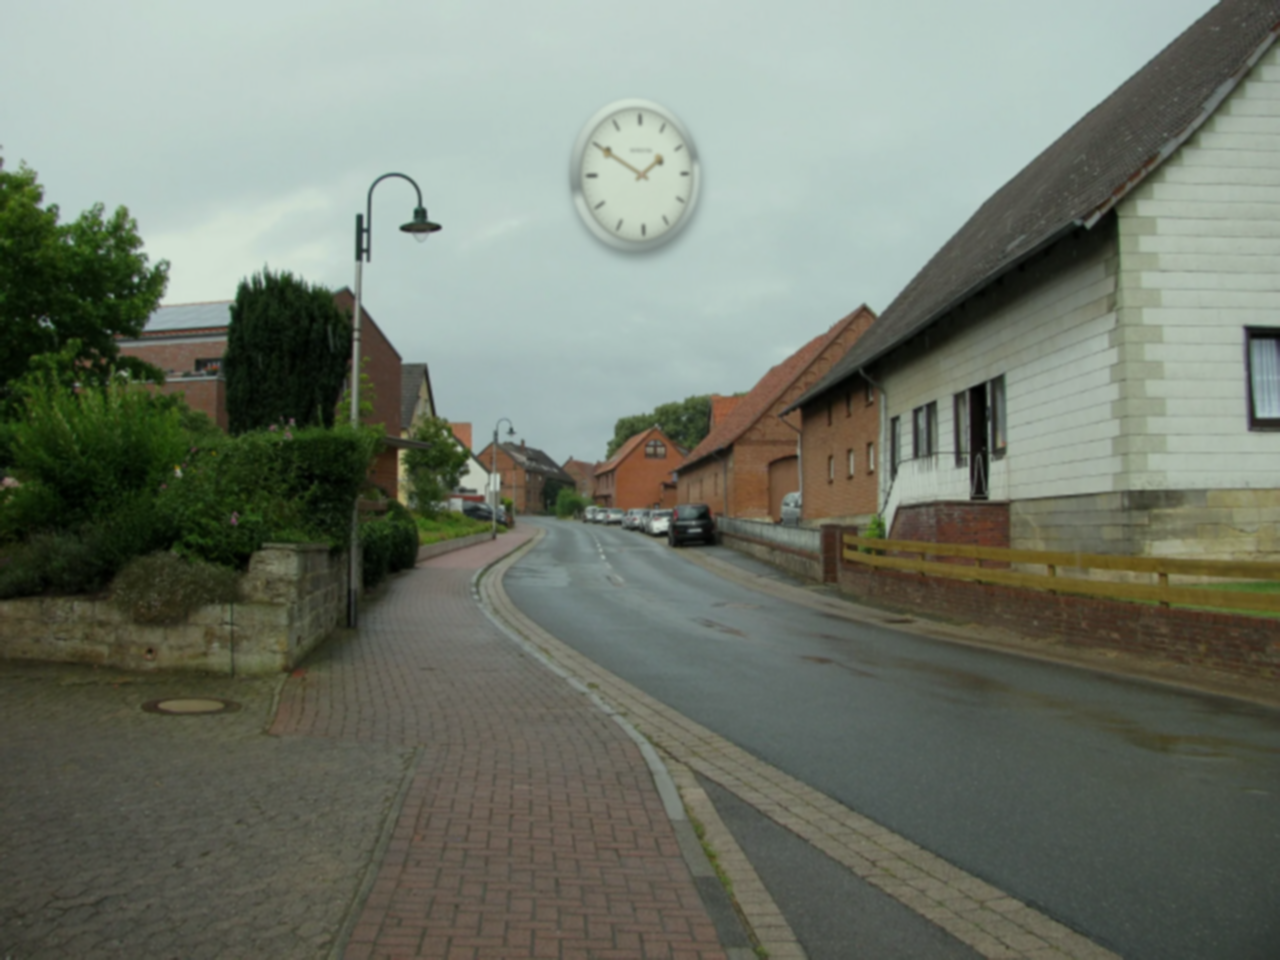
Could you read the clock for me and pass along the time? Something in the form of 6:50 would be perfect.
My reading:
1:50
